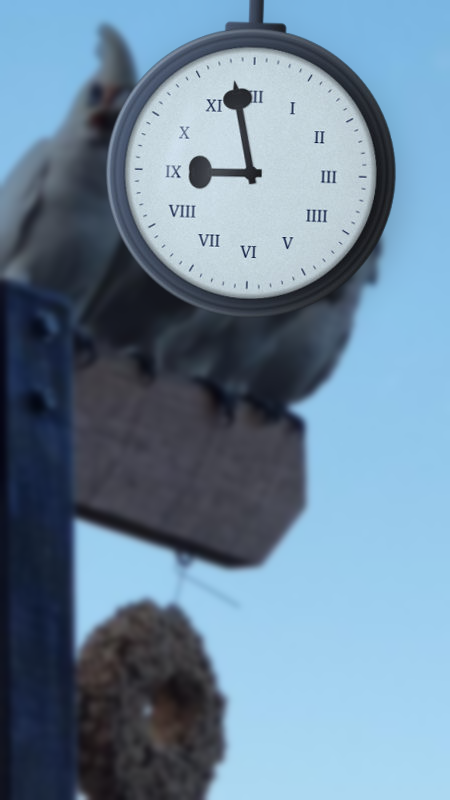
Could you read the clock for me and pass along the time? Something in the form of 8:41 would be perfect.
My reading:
8:58
